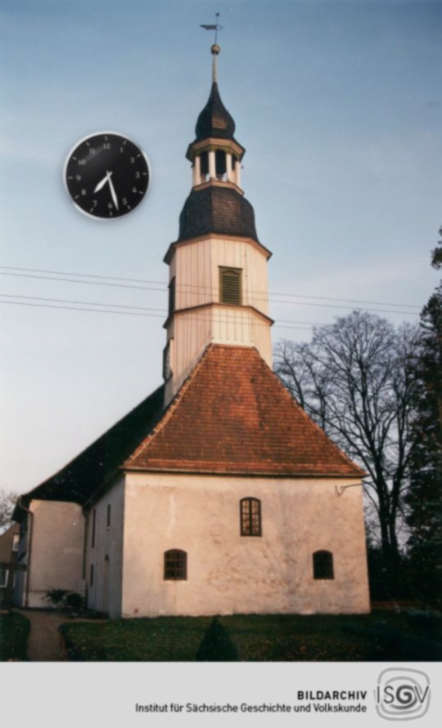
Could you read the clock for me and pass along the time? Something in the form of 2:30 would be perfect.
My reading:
7:28
